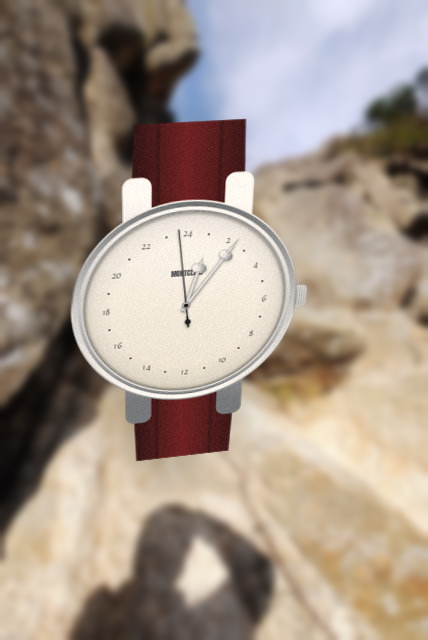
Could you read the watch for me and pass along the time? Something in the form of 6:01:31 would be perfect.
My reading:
1:05:59
